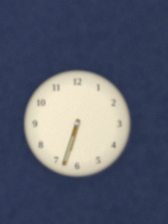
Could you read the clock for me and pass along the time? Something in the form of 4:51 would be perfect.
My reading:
6:33
